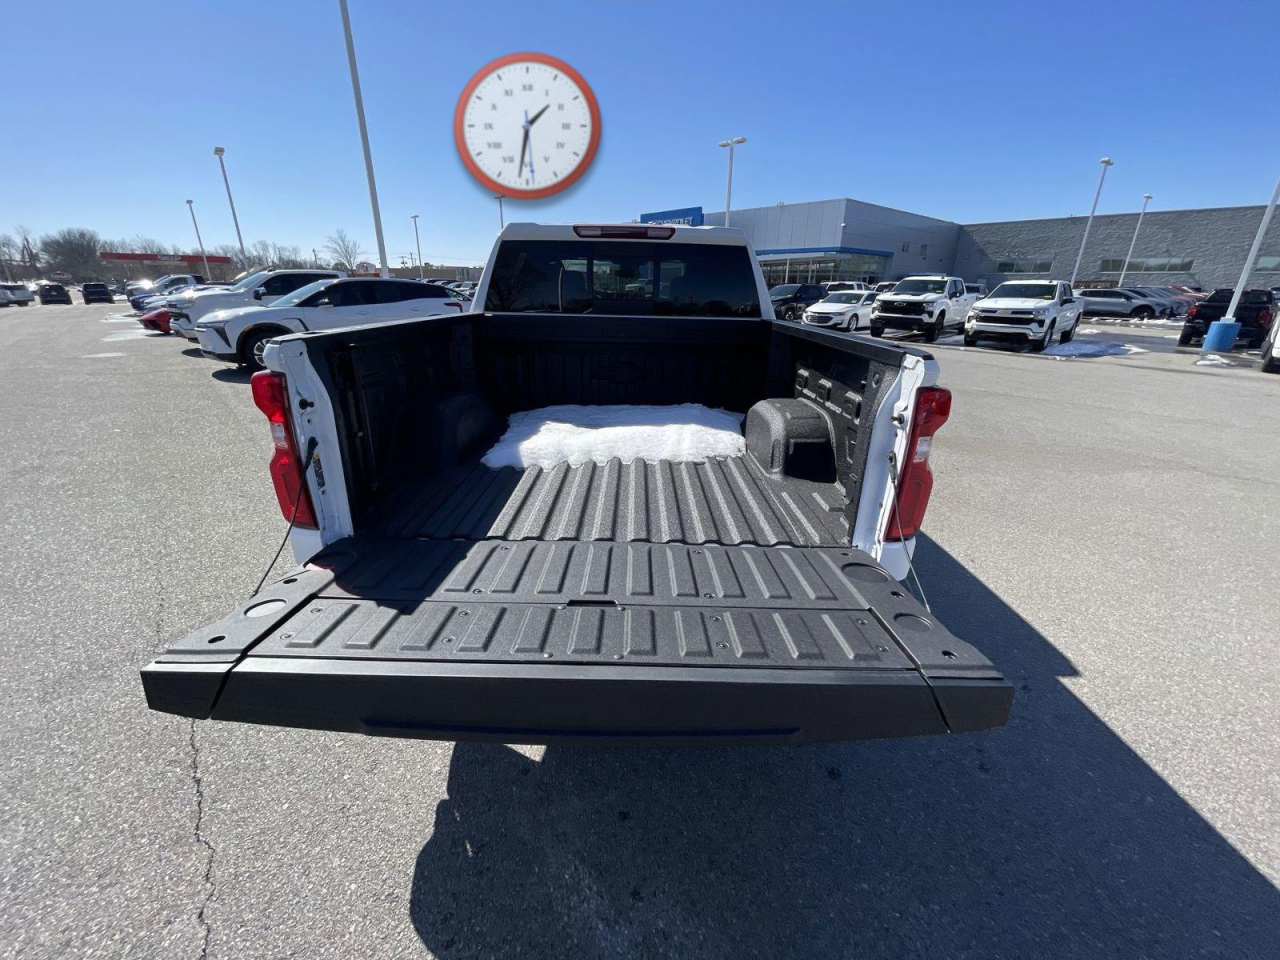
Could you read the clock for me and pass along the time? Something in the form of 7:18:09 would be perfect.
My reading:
1:31:29
